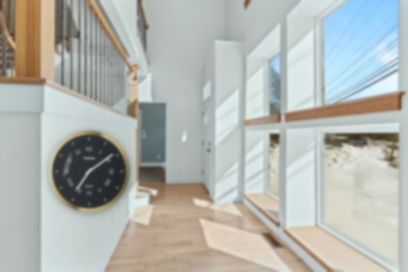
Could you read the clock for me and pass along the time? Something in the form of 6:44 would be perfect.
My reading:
7:09
